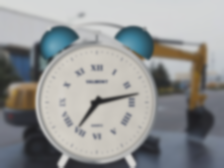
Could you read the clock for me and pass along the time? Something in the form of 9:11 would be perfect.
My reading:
7:13
